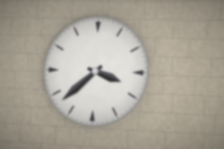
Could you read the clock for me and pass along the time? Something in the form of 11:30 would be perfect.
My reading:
3:38
